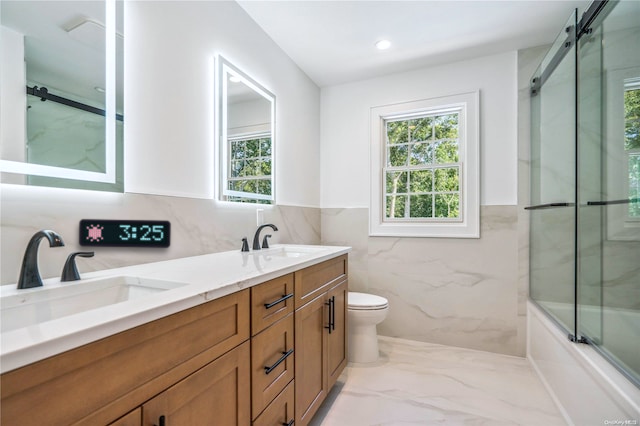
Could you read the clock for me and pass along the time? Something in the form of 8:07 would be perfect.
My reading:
3:25
